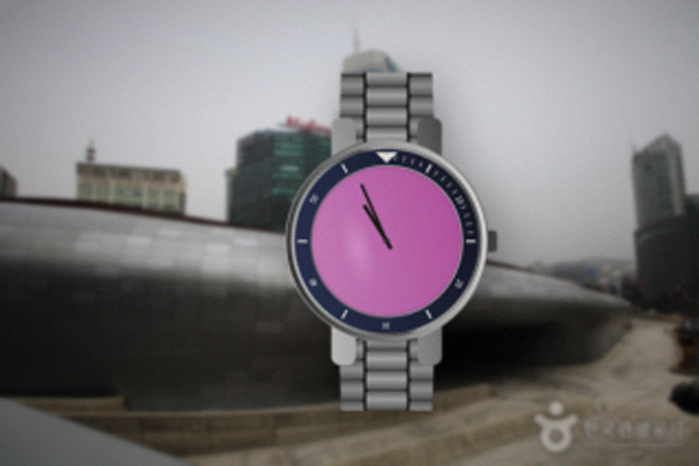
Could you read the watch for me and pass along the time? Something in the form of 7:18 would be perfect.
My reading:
10:56
